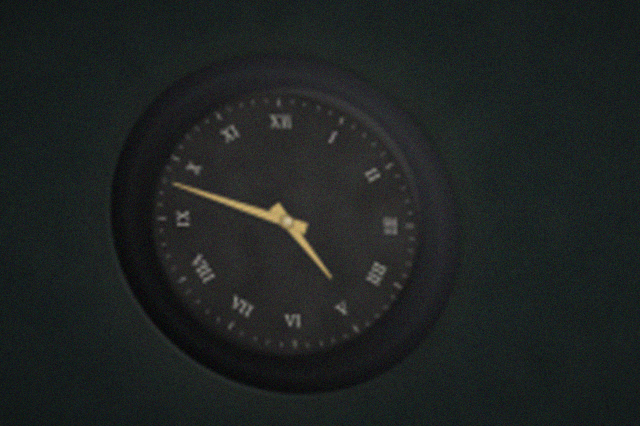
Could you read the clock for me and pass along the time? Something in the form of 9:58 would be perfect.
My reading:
4:48
